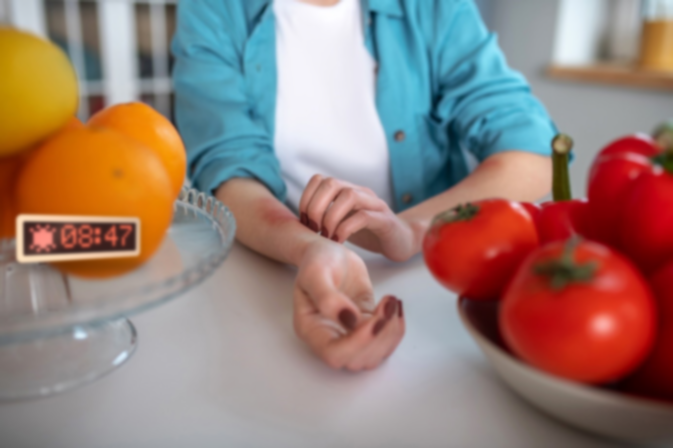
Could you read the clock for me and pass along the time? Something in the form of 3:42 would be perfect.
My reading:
8:47
